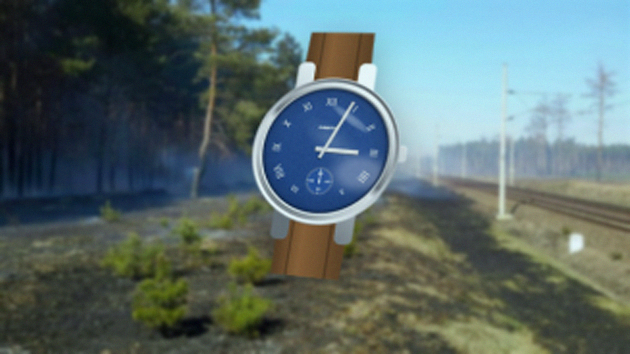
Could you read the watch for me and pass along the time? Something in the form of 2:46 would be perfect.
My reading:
3:04
